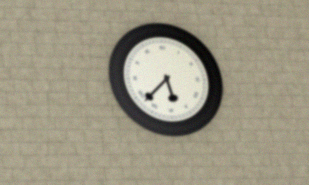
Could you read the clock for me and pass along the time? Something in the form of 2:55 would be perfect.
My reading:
5:38
